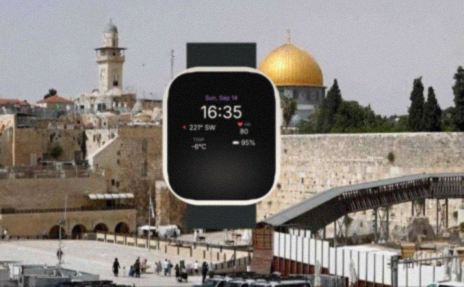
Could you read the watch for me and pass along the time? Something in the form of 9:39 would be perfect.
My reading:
16:35
